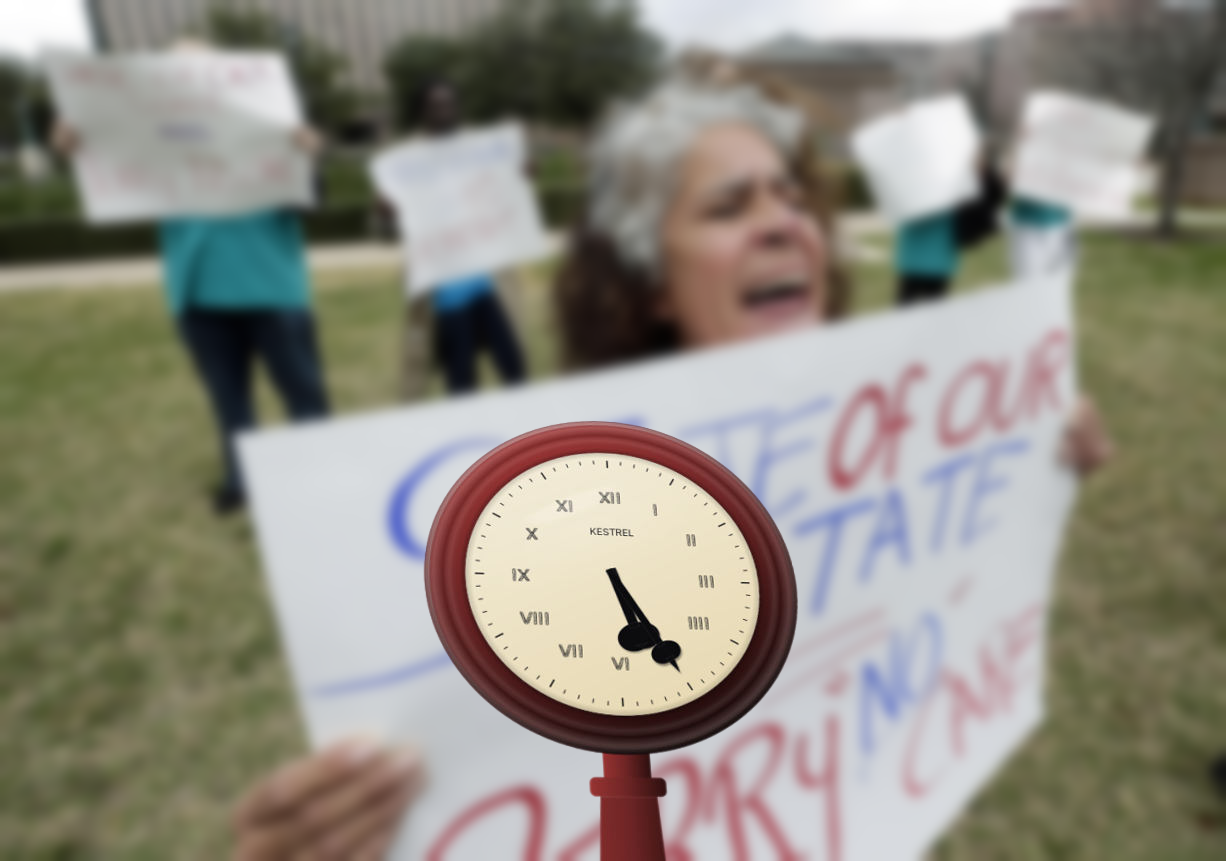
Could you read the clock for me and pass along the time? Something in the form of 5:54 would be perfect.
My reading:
5:25
